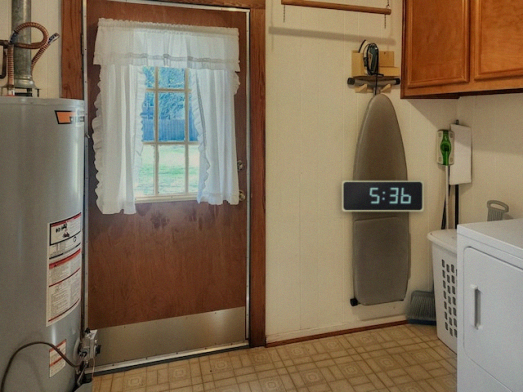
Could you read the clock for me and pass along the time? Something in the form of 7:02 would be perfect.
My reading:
5:36
